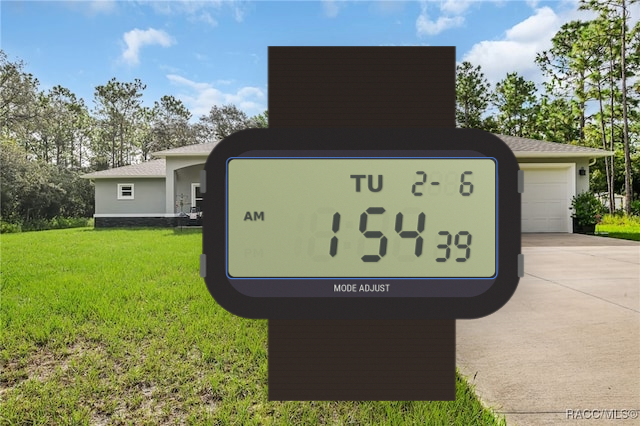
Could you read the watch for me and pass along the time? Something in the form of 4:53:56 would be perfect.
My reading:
1:54:39
